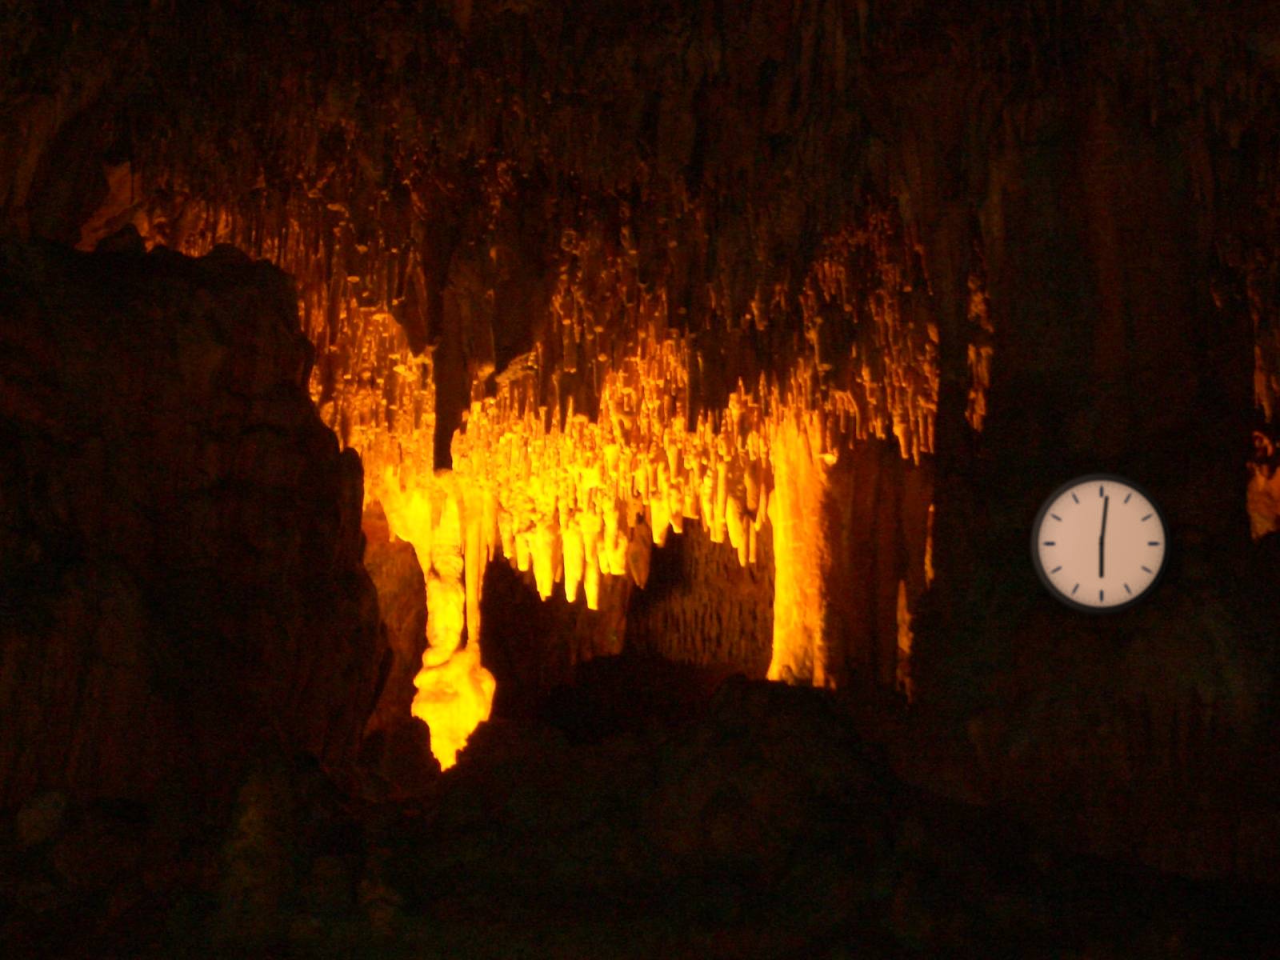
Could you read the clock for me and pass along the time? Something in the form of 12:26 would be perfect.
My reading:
6:01
